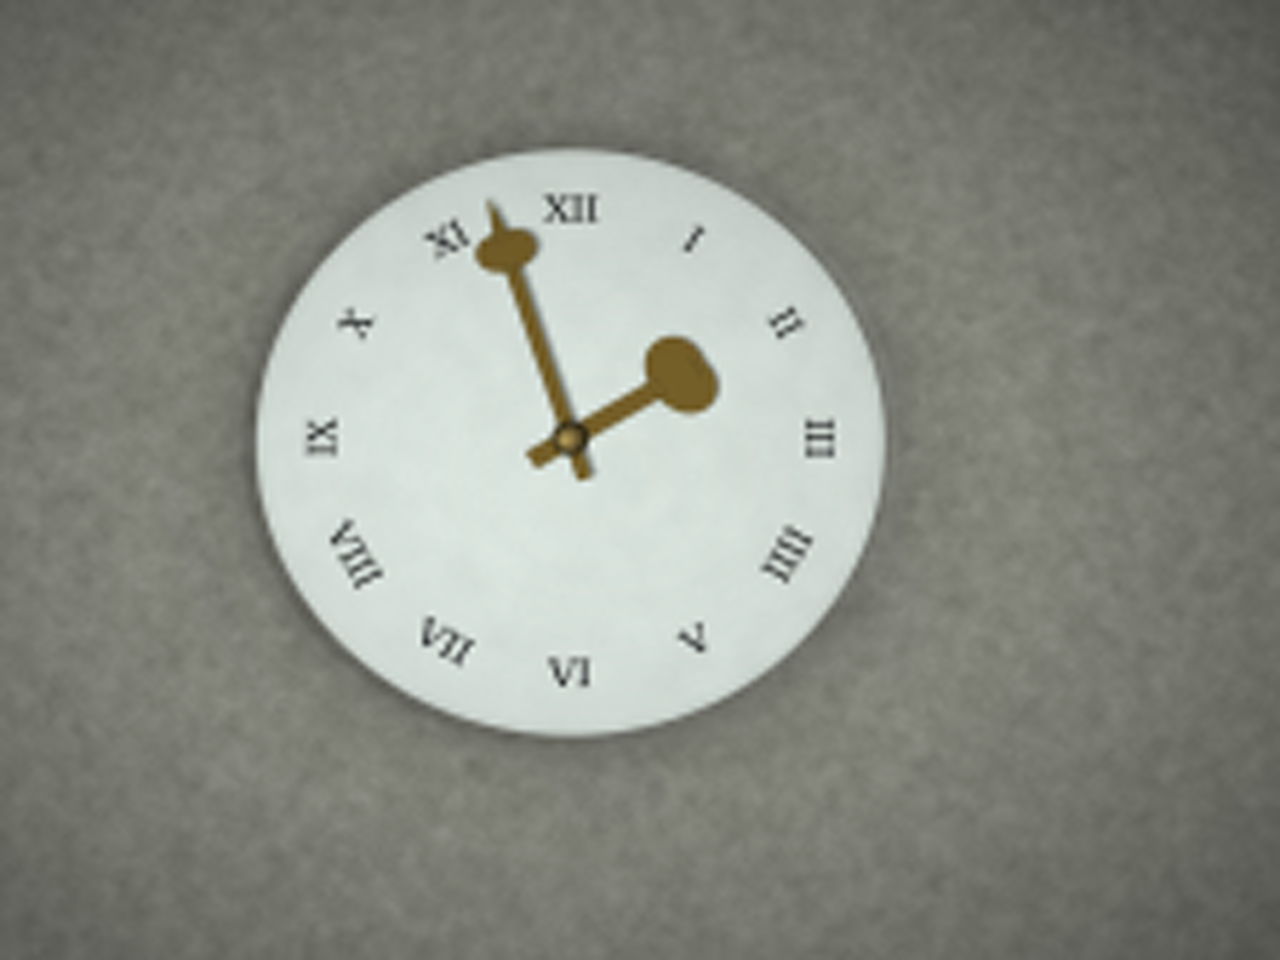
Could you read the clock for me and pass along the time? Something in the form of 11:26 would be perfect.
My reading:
1:57
